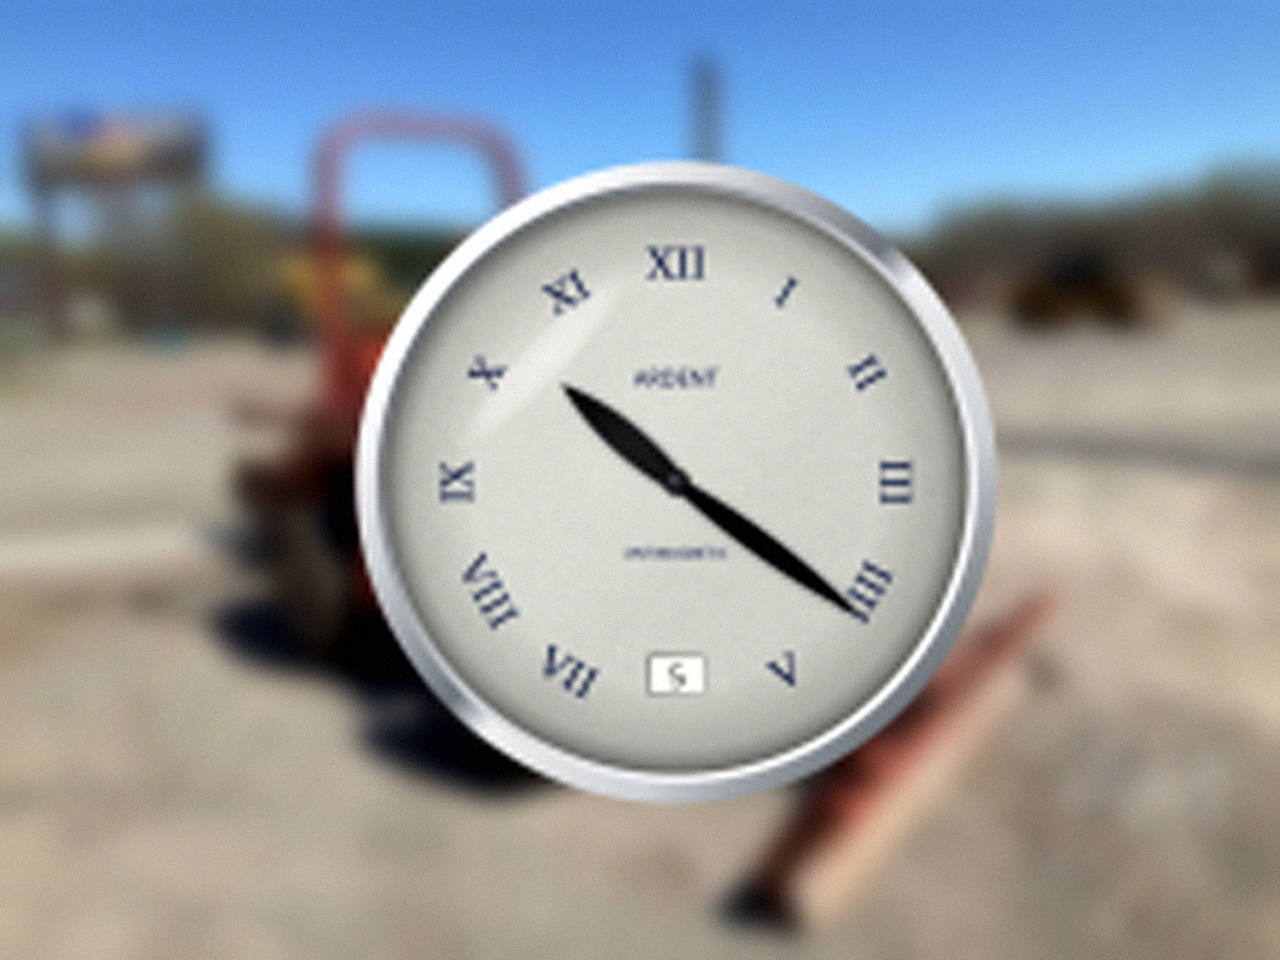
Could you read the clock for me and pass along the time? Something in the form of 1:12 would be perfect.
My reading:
10:21
